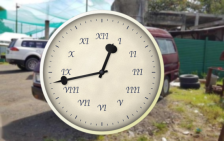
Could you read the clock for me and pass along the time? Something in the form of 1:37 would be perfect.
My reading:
12:43
